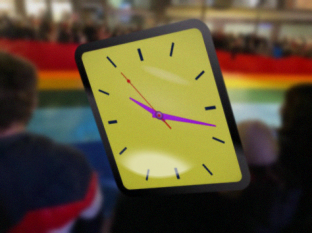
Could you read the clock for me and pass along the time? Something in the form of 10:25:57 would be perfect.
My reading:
10:17:55
